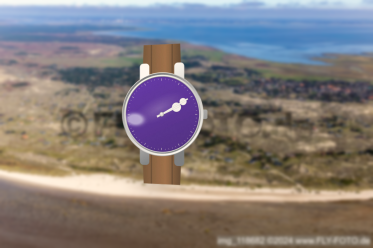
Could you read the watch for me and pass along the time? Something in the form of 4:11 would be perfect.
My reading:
2:10
